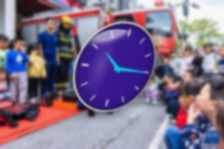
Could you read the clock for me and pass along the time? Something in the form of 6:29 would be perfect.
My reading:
10:15
